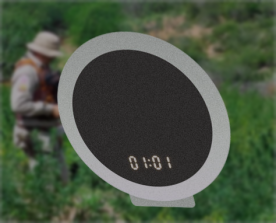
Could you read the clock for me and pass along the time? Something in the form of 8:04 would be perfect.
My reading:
1:01
